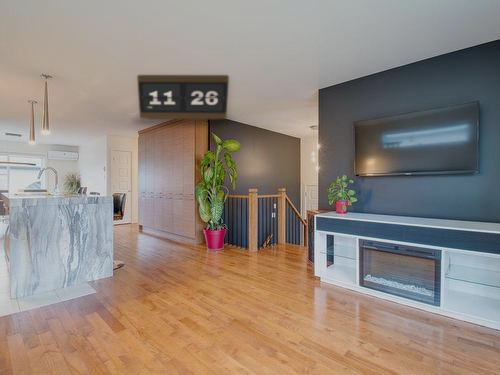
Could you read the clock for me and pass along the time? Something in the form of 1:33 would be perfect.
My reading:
11:26
